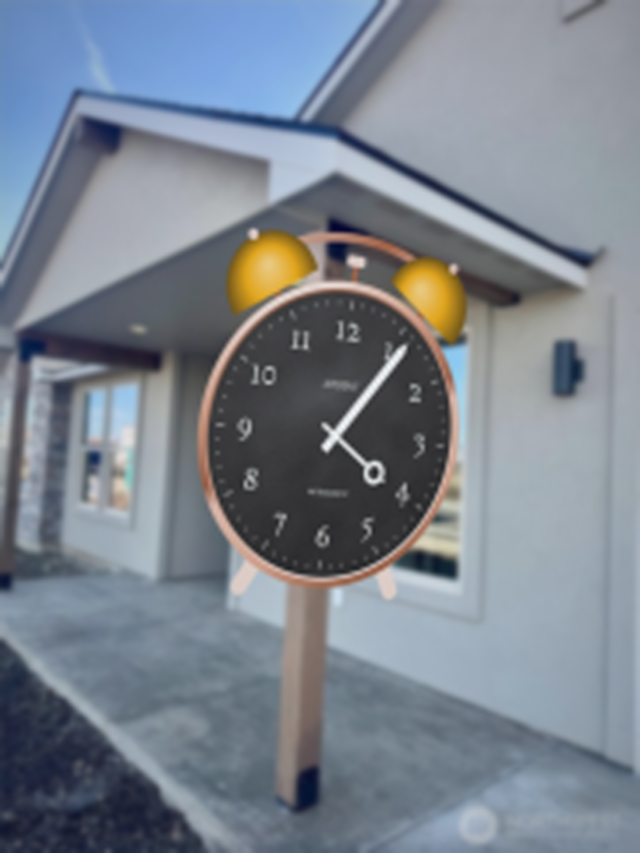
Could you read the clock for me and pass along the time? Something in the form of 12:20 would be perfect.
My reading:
4:06
